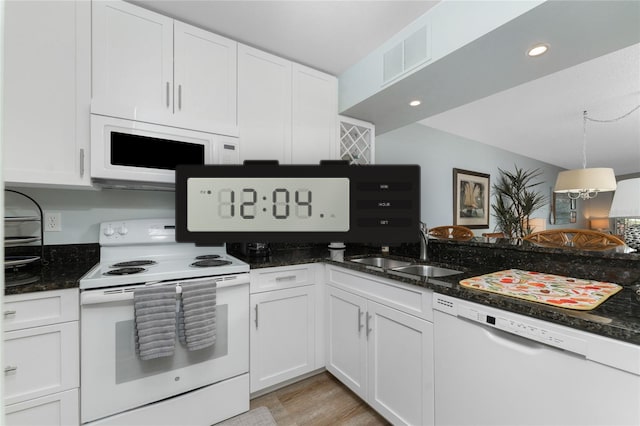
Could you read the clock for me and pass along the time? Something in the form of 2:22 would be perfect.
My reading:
12:04
